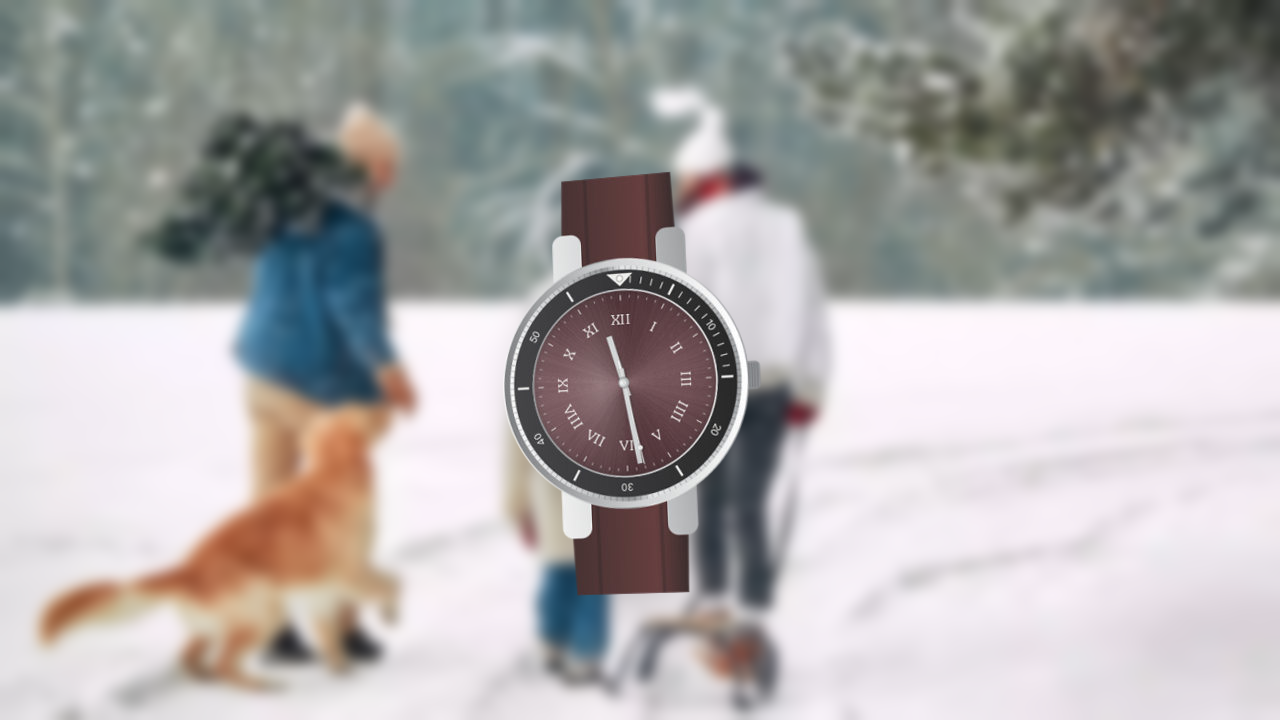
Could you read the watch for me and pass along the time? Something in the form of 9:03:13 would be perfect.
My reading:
11:28:28
